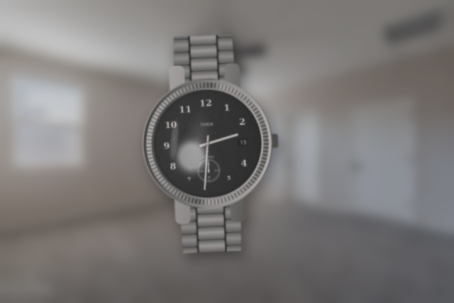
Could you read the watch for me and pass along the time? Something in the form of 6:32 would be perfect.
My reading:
2:31
